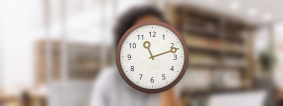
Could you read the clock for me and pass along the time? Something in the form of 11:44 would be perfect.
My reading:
11:12
